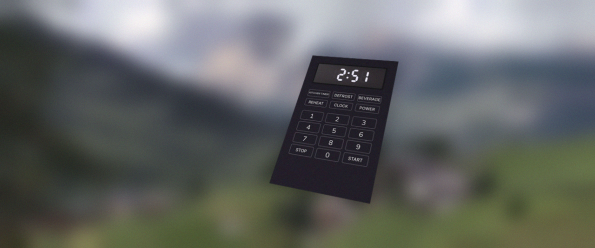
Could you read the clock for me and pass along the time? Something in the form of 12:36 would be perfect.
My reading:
2:51
